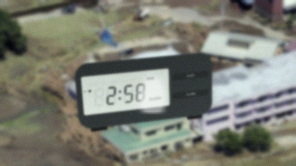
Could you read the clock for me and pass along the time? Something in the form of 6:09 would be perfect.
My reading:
2:58
